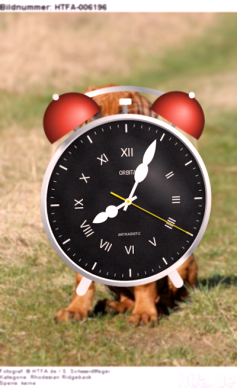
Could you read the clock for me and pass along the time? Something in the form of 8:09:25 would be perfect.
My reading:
8:04:20
